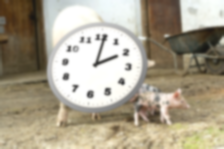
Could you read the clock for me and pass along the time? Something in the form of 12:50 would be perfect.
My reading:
2:01
